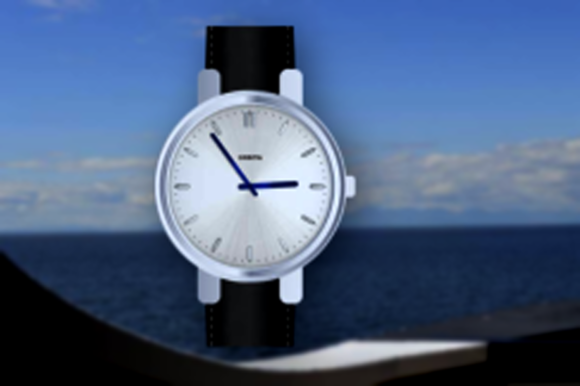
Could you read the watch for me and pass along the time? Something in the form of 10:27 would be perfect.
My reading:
2:54
